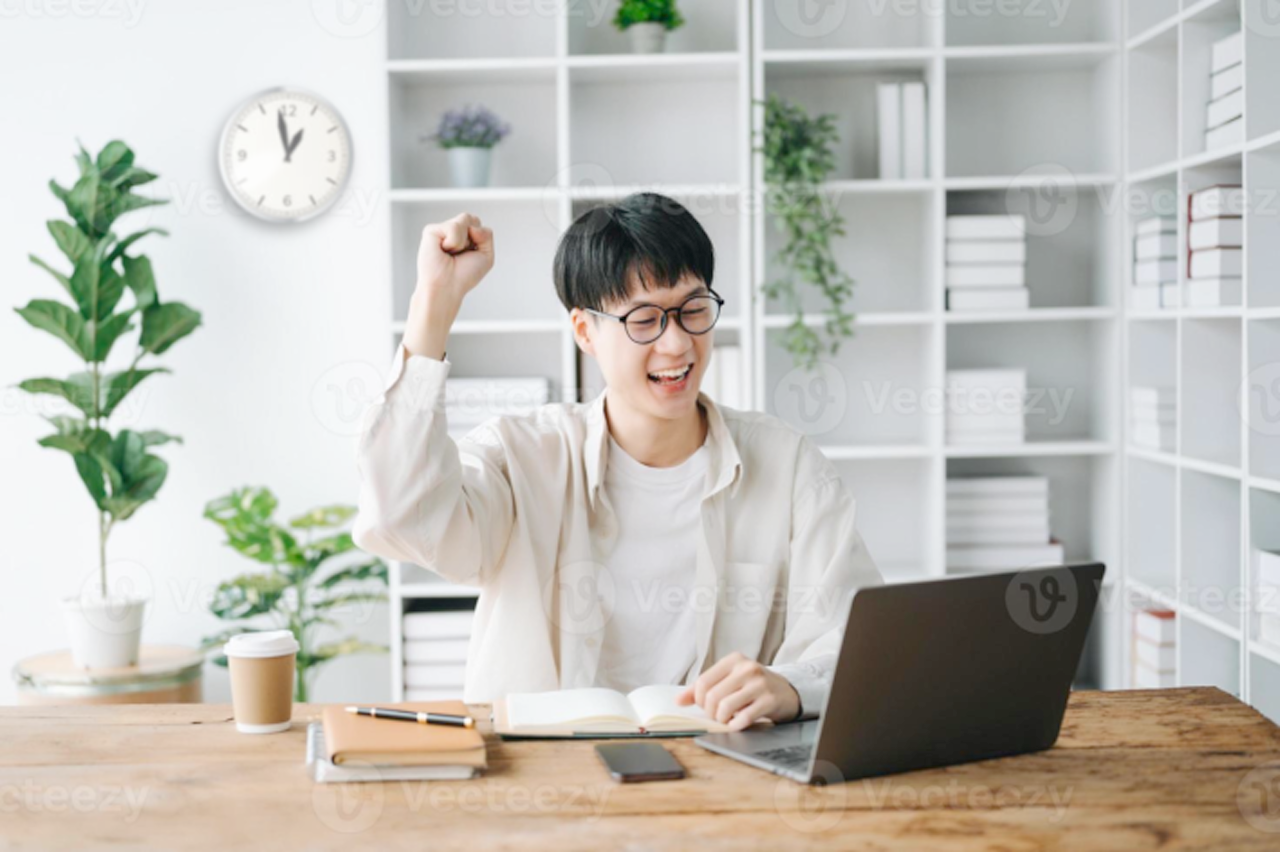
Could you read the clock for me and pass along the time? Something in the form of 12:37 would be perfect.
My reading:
12:58
